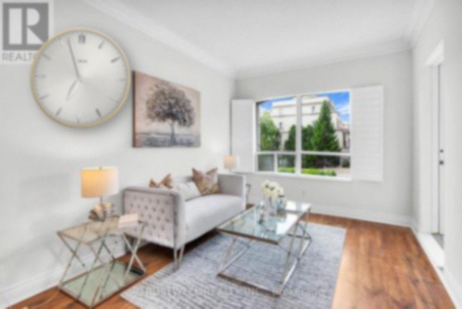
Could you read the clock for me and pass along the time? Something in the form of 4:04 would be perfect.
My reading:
6:57
